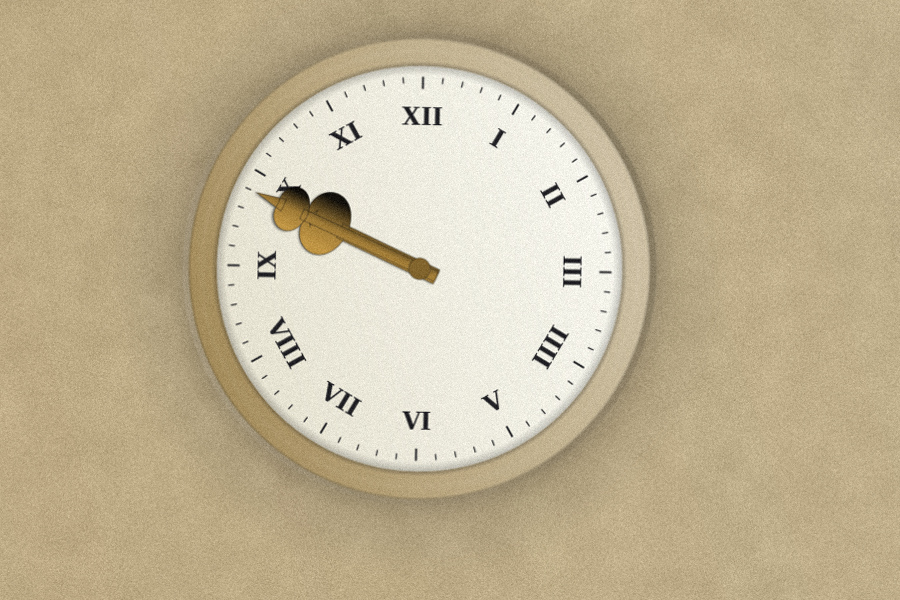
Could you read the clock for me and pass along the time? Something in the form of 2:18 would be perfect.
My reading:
9:49
